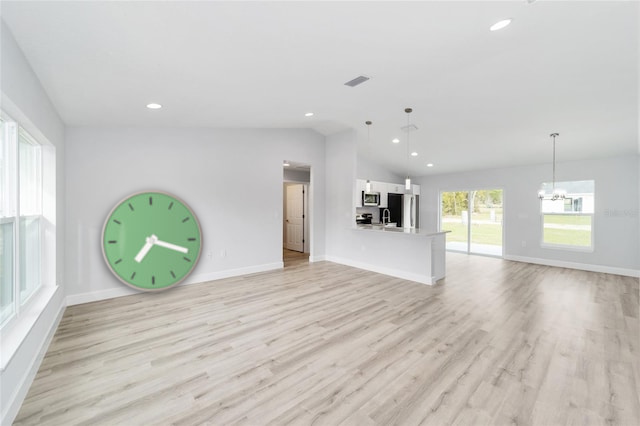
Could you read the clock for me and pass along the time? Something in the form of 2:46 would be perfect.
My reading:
7:18
